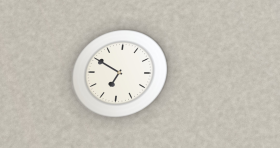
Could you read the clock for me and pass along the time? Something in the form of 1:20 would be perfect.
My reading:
6:50
